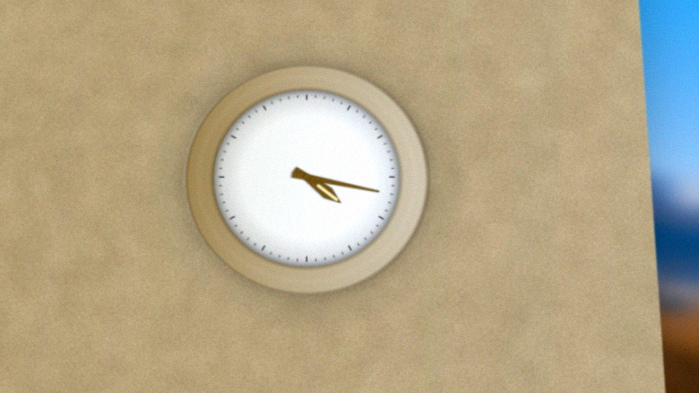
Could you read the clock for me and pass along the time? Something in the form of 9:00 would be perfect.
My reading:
4:17
